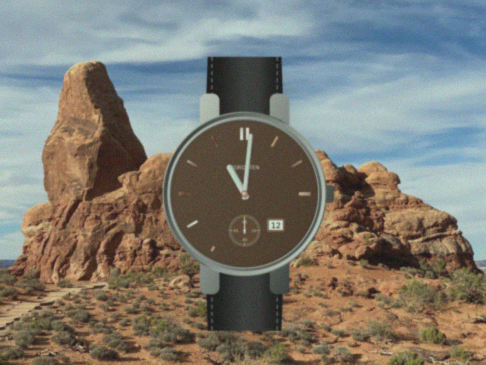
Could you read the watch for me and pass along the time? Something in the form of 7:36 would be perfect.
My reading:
11:01
